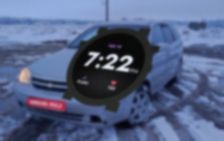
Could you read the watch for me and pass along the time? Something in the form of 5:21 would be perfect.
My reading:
7:22
